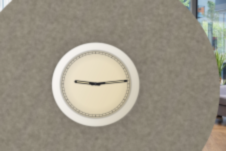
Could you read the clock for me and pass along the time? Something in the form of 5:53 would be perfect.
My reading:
9:14
